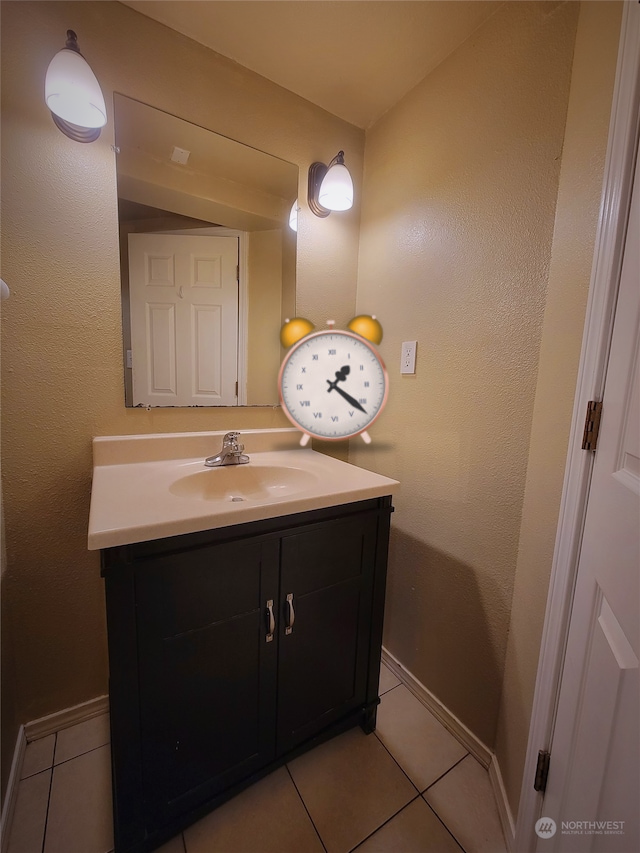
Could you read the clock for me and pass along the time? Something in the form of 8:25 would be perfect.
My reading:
1:22
